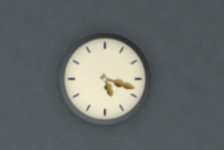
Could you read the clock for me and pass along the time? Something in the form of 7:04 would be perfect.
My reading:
5:18
